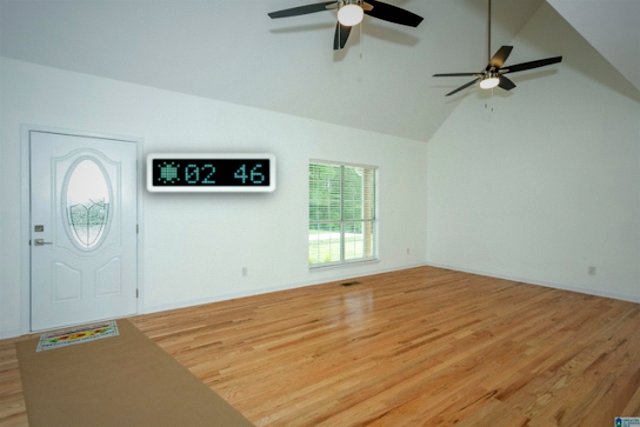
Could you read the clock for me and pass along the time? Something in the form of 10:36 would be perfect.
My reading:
2:46
